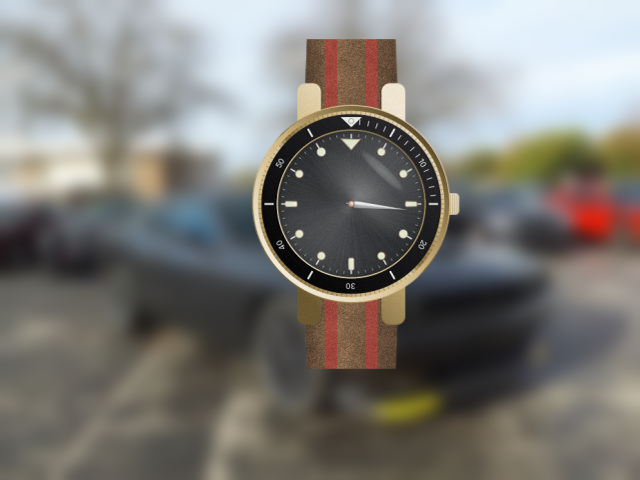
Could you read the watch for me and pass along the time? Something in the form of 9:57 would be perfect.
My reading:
3:16
